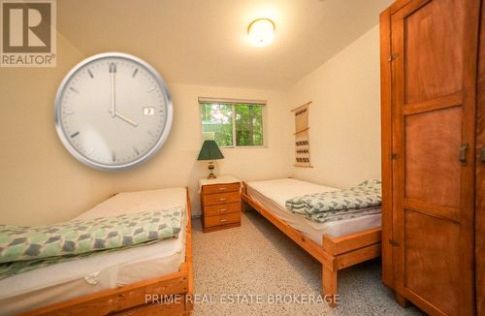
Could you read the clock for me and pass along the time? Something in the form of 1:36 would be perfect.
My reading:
4:00
